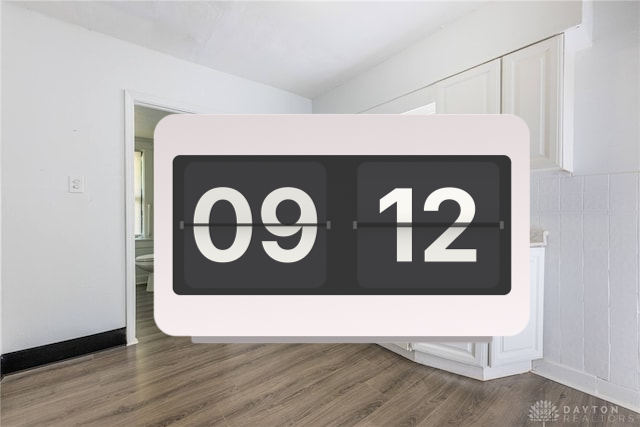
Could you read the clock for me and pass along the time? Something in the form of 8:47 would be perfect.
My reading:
9:12
